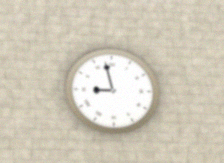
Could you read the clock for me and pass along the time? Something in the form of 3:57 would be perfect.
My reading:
8:58
